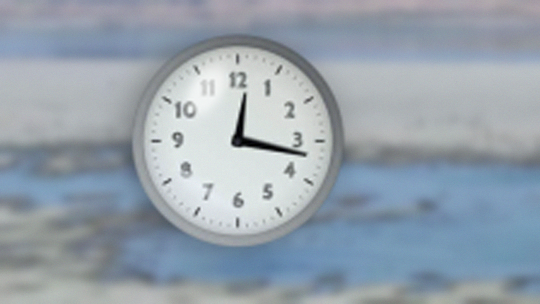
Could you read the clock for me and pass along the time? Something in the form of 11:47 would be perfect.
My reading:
12:17
